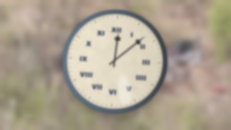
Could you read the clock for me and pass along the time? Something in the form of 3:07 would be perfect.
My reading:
12:08
